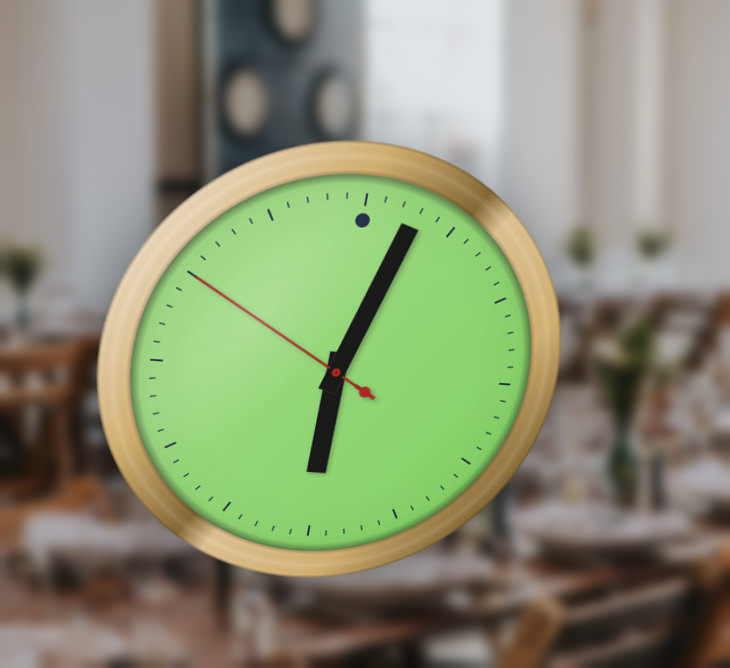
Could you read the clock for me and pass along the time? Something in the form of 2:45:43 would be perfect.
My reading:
6:02:50
